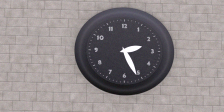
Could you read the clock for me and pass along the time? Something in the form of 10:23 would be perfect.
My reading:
2:26
